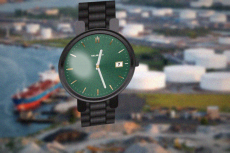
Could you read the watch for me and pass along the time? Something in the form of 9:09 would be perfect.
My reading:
12:27
